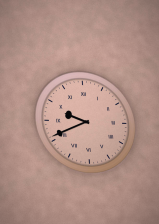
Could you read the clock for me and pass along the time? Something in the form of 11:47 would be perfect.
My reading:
9:41
